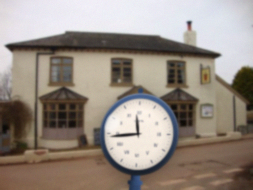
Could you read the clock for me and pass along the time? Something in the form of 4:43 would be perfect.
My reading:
11:44
